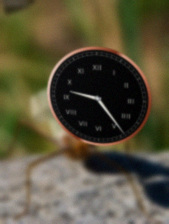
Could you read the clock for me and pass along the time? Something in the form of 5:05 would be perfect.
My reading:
9:24
